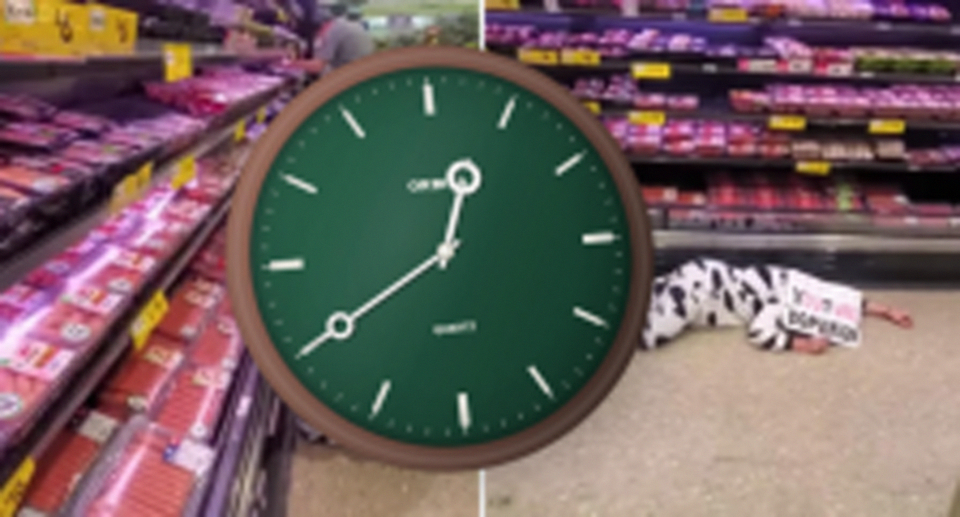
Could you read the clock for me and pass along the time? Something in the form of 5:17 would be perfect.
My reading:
12:40
